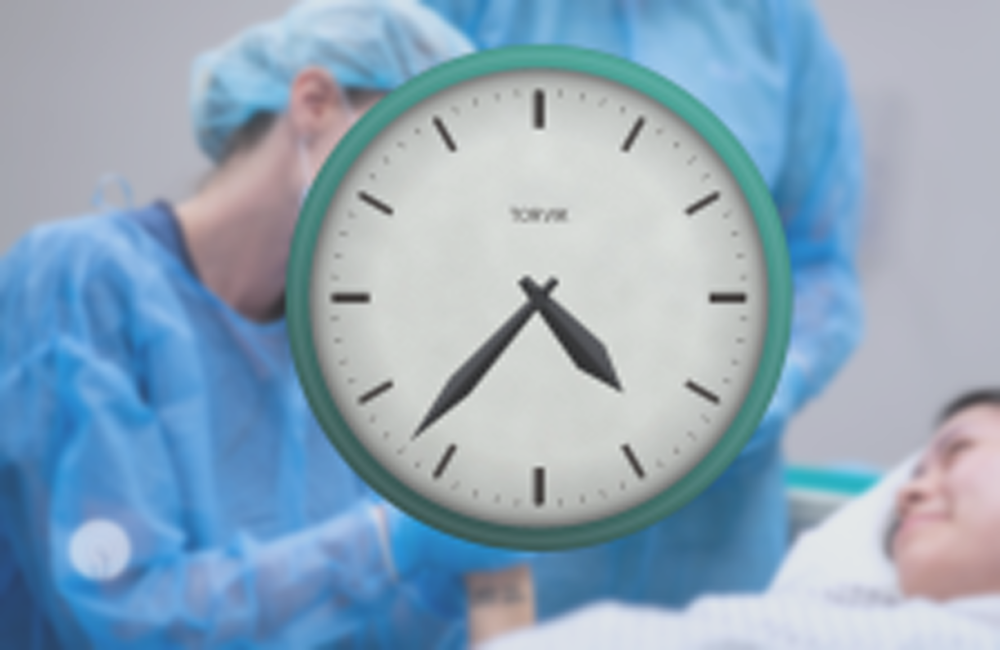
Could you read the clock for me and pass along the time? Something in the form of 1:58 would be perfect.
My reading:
4:37
